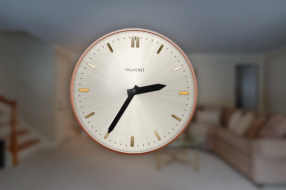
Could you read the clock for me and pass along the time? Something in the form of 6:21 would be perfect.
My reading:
2:35
